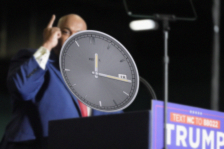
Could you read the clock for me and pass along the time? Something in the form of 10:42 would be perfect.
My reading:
12:16
